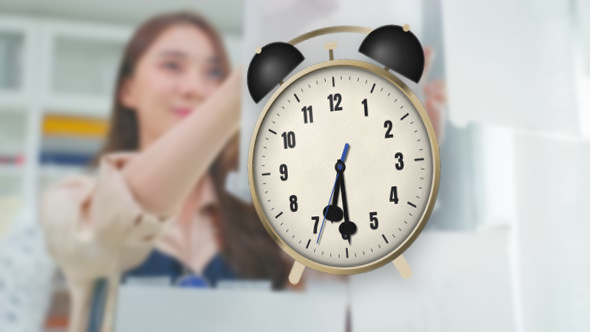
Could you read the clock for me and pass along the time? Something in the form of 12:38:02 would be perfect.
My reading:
6:29:34
